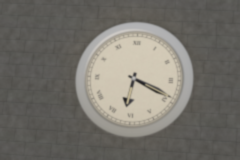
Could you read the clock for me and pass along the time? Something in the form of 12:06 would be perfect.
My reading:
6:19
